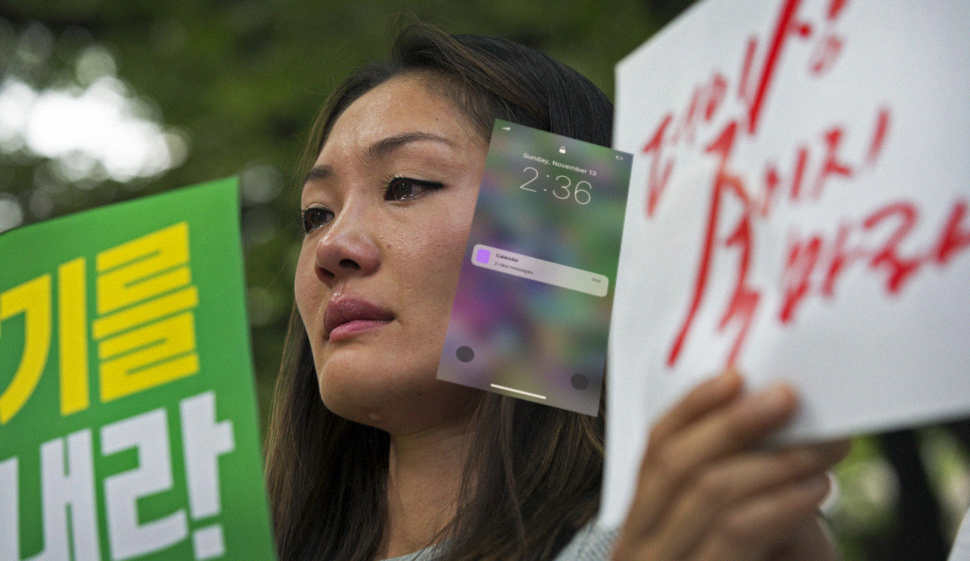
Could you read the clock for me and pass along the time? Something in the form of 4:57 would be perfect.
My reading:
2:36
